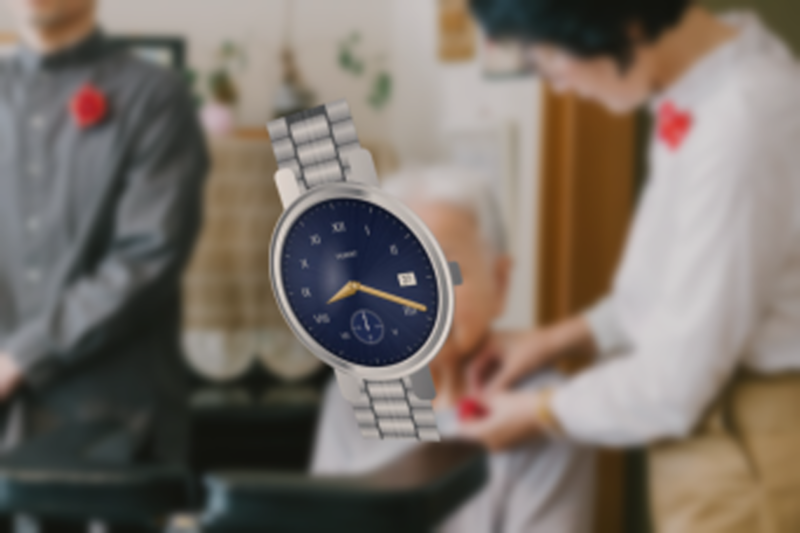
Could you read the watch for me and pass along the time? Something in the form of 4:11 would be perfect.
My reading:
8:19
